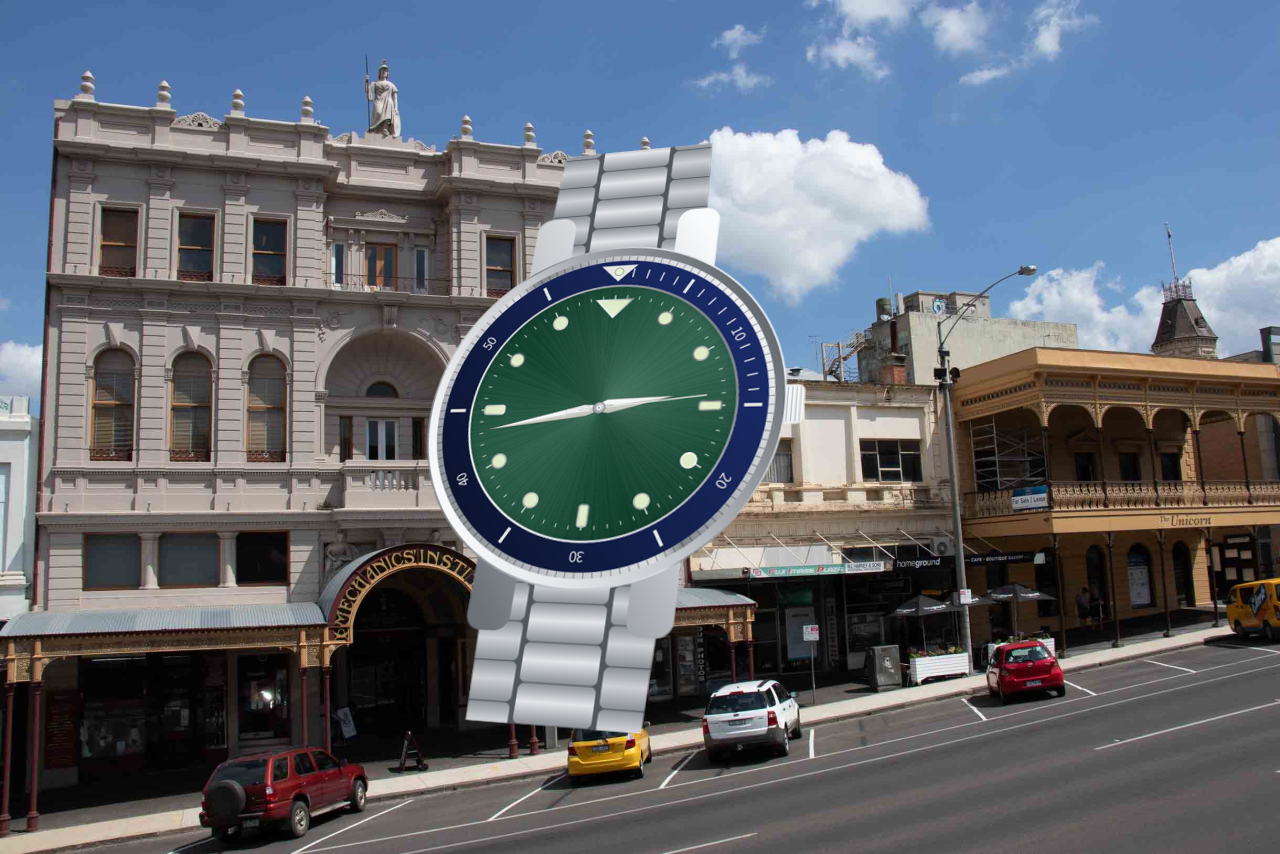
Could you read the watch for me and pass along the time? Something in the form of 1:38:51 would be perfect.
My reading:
2:43:14
